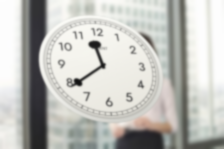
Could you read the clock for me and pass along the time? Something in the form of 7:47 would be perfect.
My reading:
11:39
